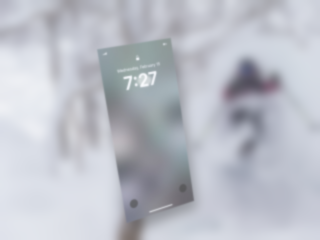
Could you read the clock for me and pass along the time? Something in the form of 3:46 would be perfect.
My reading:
7:27
